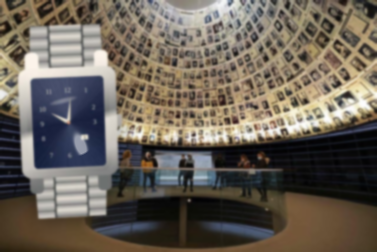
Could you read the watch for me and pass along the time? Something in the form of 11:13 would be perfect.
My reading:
10:01
